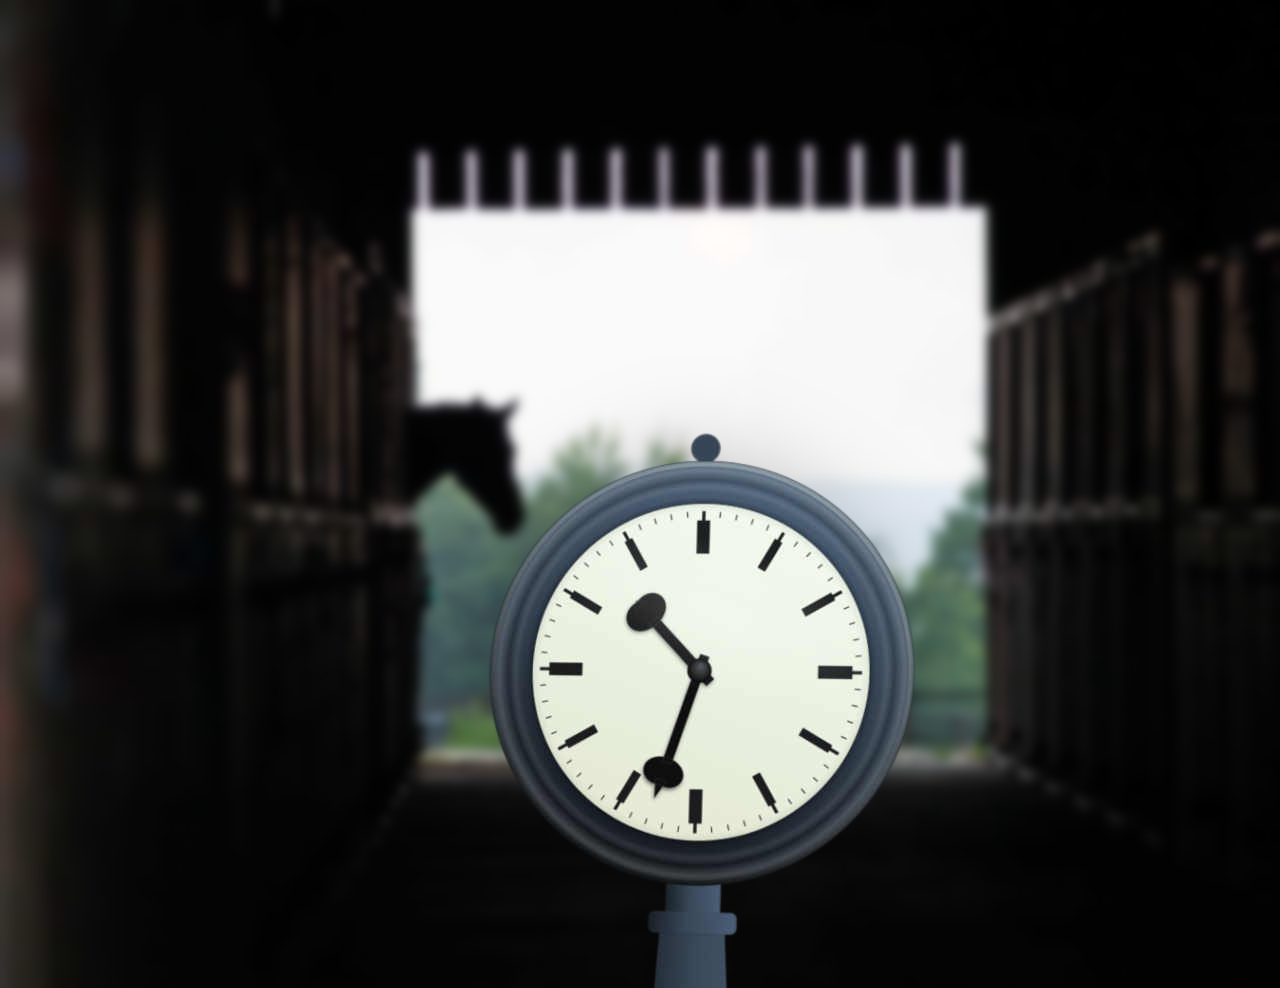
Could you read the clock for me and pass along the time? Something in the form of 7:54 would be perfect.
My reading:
10:33
